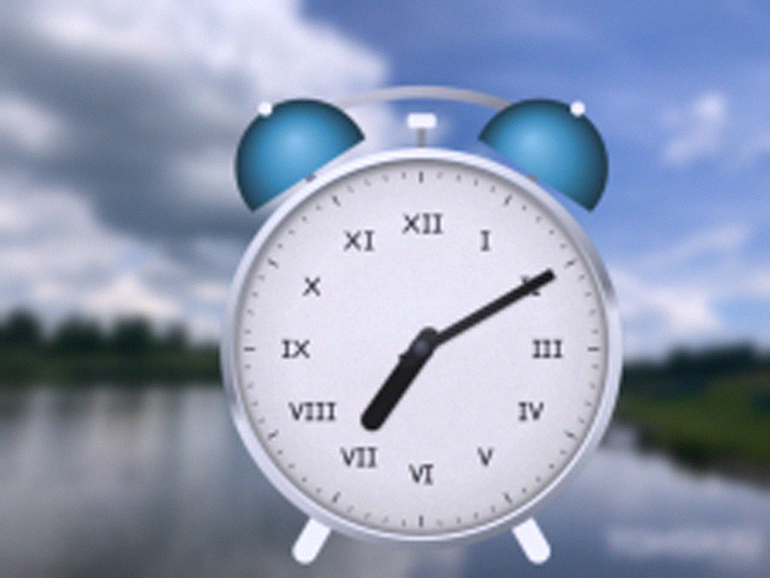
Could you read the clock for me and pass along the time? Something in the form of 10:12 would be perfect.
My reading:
7:10
